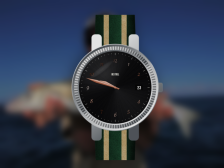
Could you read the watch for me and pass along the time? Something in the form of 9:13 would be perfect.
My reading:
9:48
